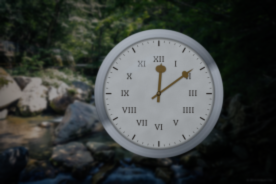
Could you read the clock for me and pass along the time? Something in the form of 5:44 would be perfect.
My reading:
12:09
